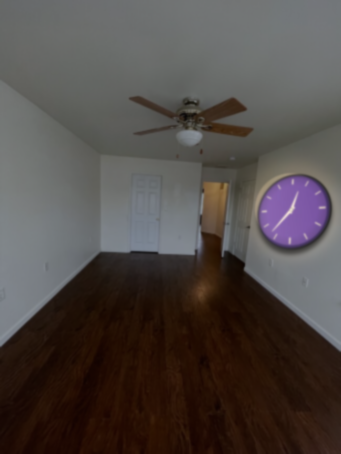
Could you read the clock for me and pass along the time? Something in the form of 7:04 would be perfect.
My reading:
12:37
